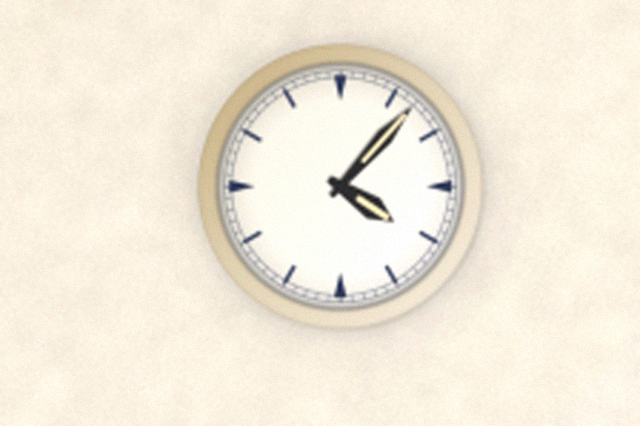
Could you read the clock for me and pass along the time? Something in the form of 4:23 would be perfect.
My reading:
4:07
